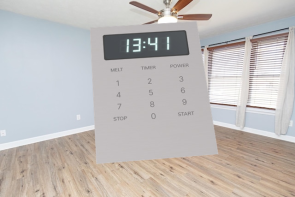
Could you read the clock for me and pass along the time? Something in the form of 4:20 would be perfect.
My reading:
13:41
